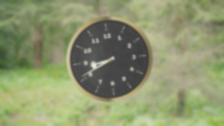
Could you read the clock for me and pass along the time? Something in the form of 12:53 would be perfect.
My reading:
8:41
